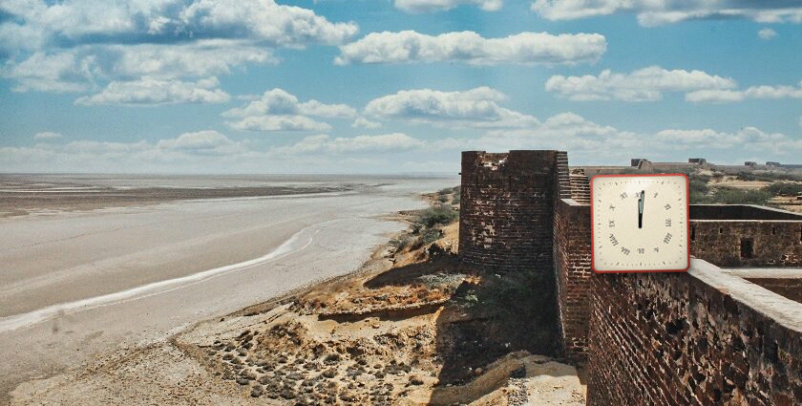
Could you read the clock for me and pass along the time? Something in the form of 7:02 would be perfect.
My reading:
12:01
